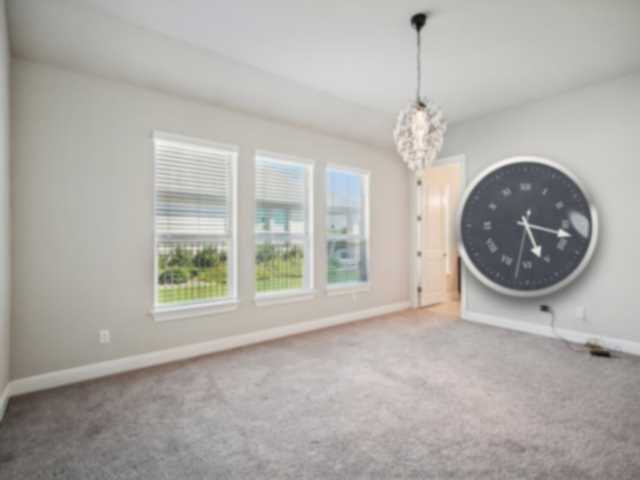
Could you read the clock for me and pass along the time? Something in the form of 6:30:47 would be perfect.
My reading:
5:17:32
